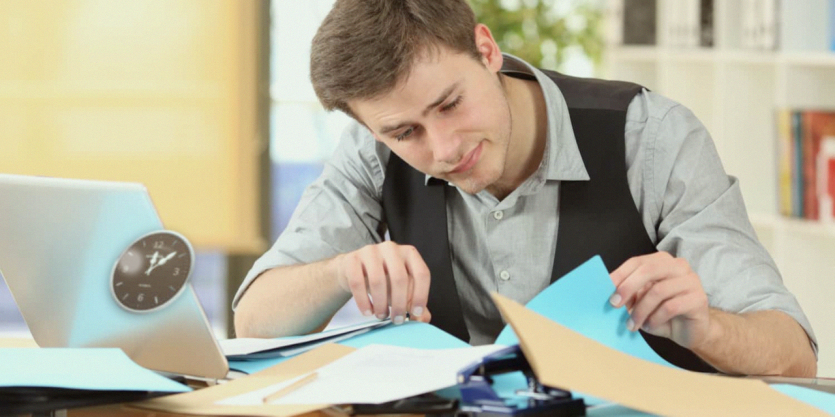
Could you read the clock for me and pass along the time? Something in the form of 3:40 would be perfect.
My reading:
12:08
